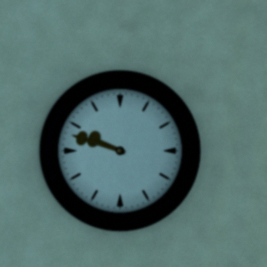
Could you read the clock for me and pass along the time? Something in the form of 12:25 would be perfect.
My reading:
9:48
